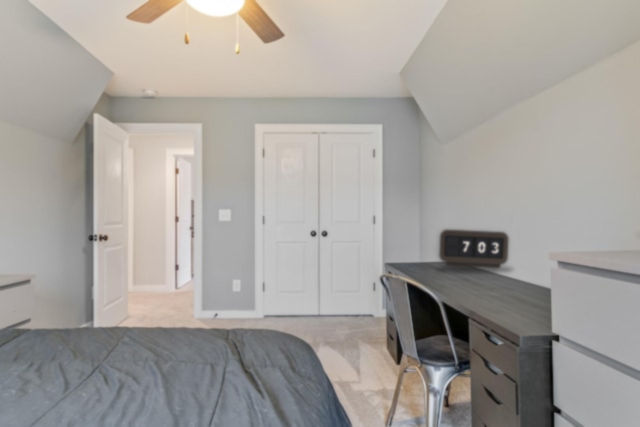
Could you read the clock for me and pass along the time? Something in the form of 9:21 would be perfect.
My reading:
7:03
